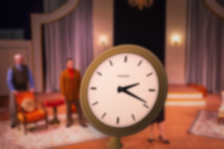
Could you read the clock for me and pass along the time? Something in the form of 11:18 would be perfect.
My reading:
2:19
